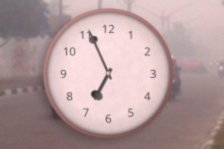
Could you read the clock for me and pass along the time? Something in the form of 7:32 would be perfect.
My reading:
6:56
